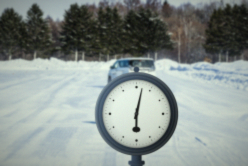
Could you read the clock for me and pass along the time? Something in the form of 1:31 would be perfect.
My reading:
6:02
